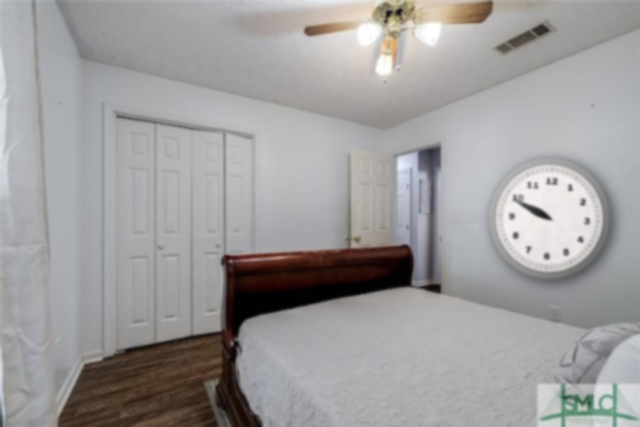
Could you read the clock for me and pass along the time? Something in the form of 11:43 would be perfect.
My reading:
9:49
